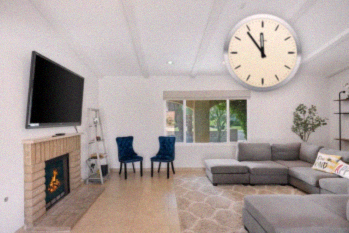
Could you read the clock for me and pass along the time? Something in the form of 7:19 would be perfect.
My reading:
11:54
